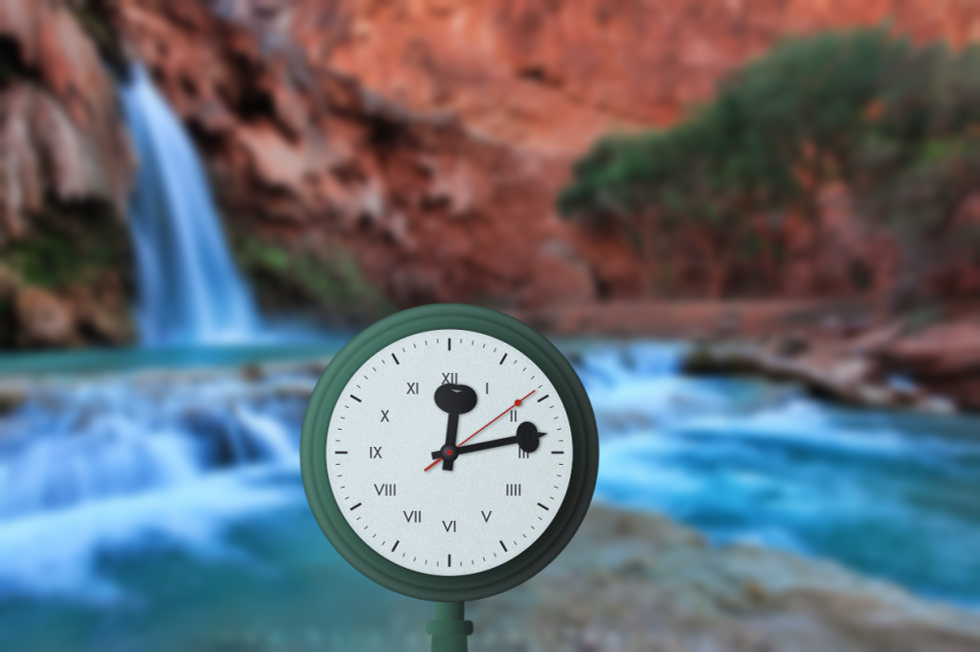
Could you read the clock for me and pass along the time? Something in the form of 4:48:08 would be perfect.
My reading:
12:13:09
